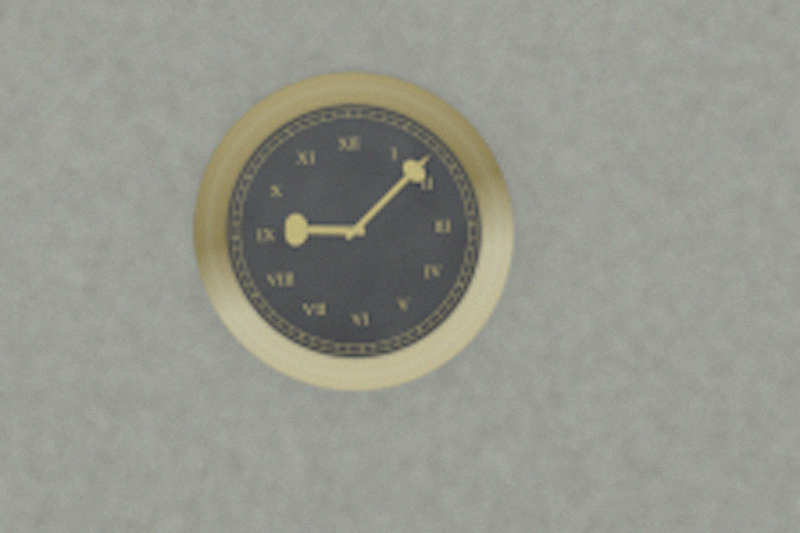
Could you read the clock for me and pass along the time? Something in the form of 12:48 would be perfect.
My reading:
9:08
